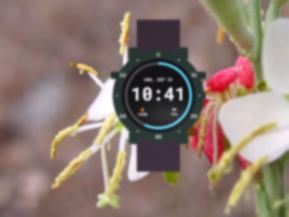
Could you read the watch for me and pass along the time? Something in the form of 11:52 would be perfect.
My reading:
10:41
